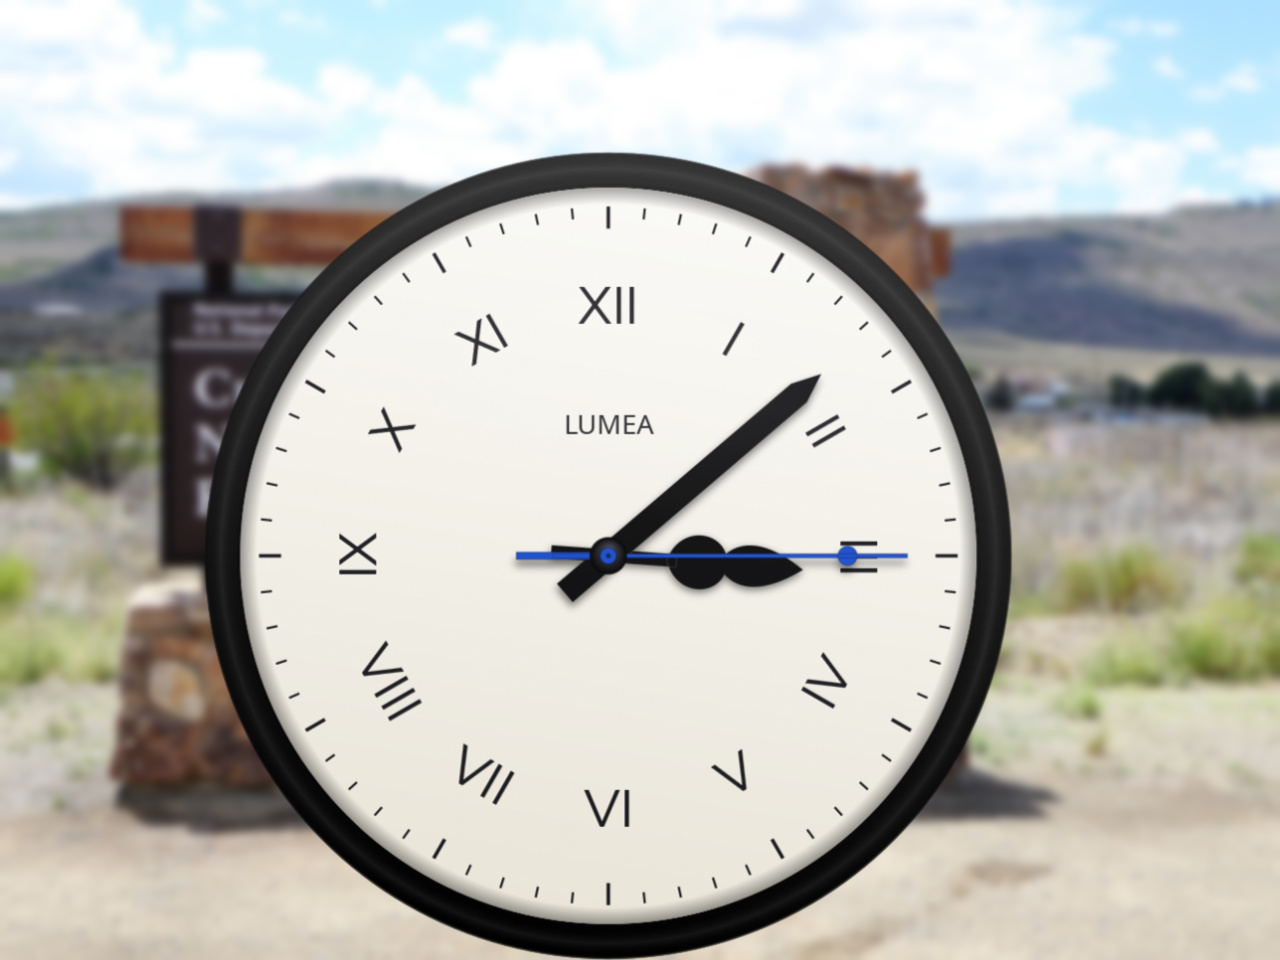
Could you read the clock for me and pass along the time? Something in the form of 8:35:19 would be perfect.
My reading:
3:08:15
